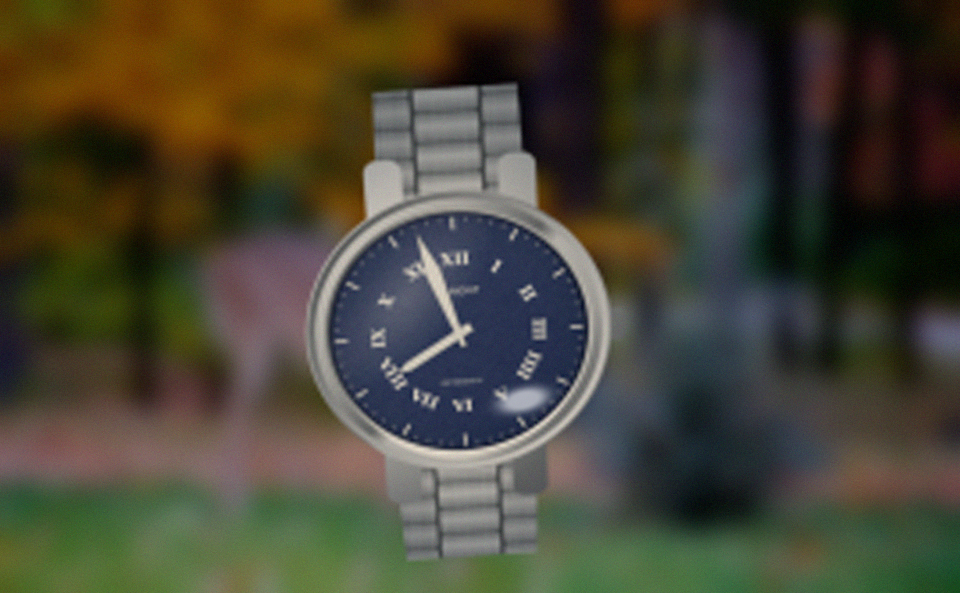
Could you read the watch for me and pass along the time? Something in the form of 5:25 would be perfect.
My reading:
7:57
